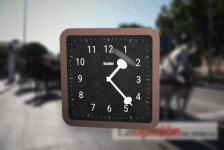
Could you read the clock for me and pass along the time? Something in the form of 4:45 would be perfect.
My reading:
1:23
